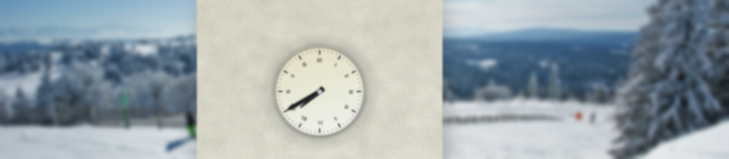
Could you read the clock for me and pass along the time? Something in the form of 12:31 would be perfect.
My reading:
7:40
